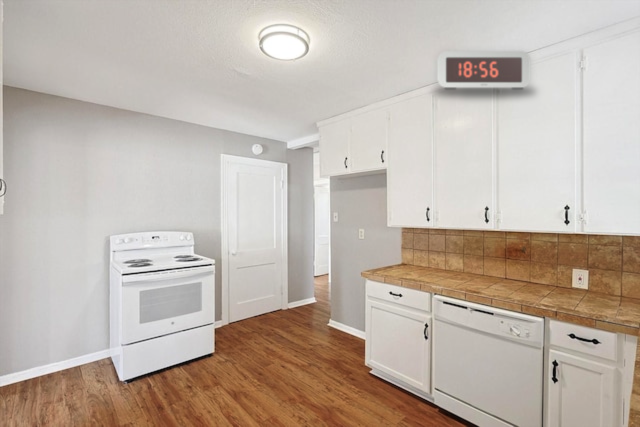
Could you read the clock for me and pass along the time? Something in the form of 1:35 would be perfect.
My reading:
18:56
